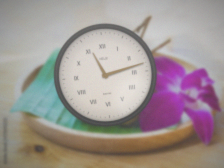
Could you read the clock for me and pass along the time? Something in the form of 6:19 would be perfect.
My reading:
11:13
